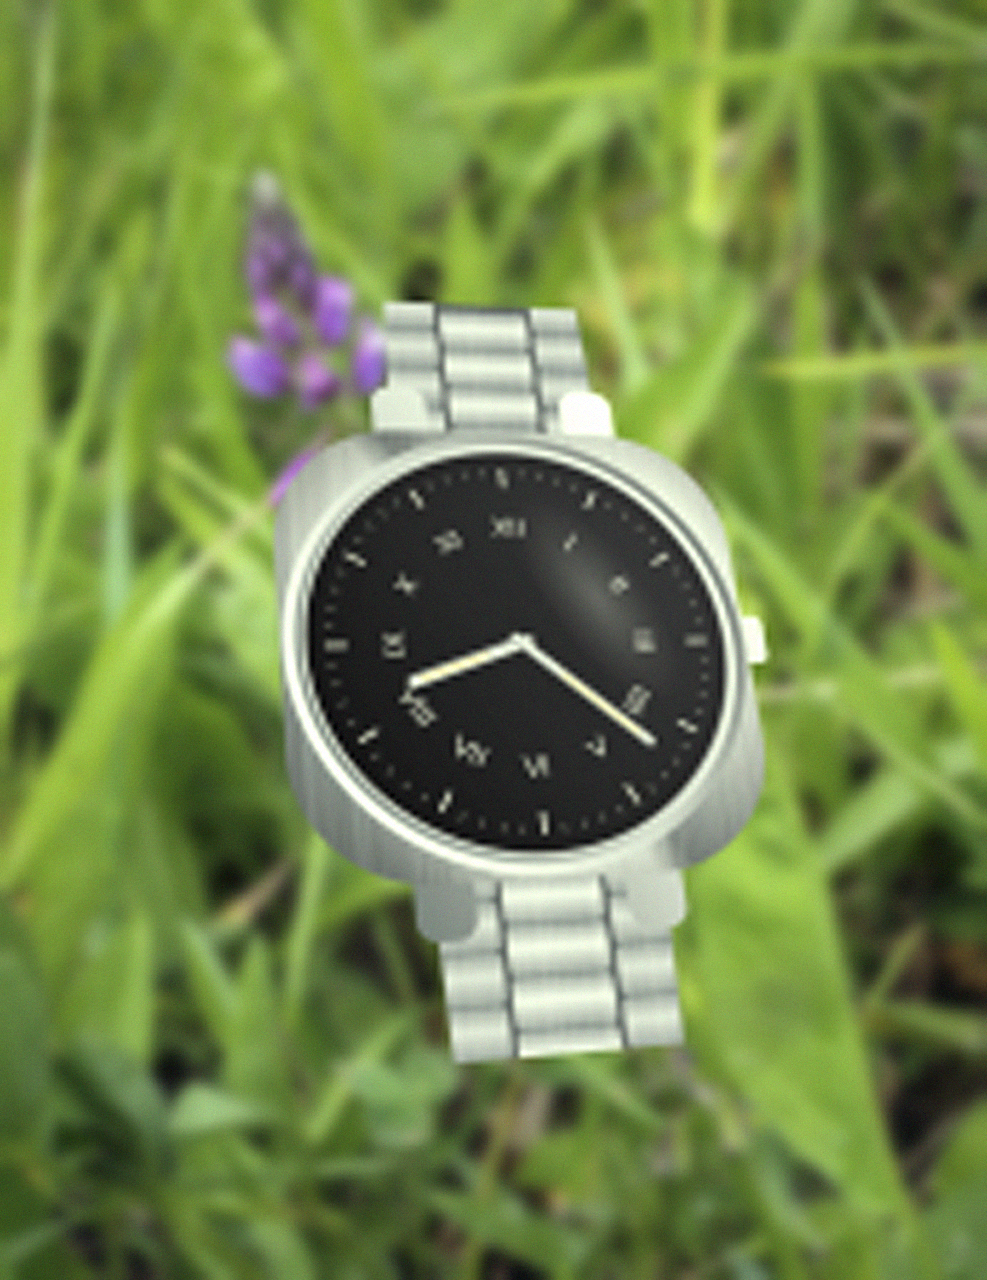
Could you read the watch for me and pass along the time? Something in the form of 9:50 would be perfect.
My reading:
8:22
